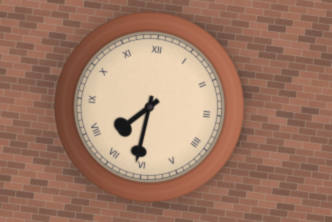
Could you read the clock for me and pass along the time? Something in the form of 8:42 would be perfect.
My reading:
7:31
